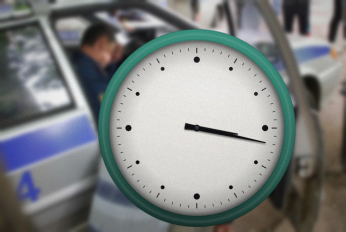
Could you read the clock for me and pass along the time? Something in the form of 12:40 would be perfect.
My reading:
3:17
